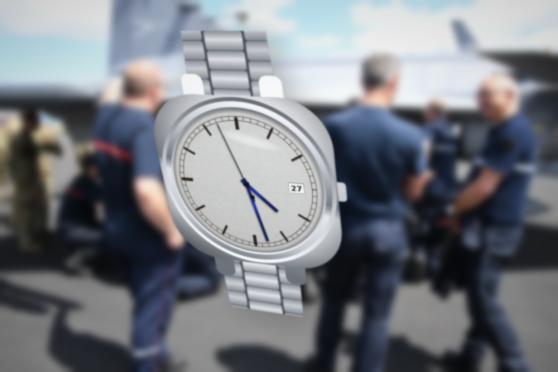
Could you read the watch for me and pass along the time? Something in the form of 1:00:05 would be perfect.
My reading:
4:27:57
